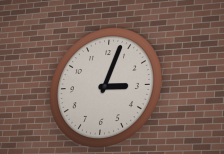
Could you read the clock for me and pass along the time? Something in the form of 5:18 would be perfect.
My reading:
3:03
